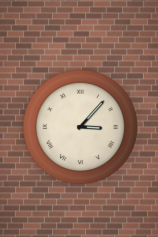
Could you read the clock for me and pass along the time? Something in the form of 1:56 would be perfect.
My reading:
3:07
